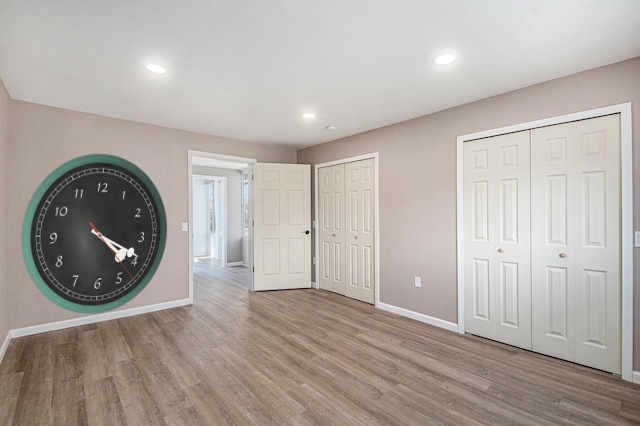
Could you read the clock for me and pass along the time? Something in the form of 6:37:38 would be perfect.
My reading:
4:19:23
